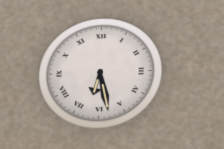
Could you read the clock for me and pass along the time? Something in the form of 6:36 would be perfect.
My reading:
6:28
